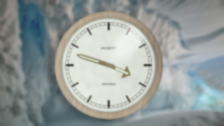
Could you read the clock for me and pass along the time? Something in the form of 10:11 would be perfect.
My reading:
3:48
